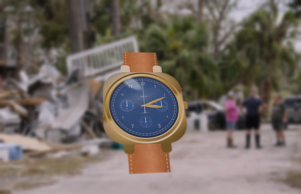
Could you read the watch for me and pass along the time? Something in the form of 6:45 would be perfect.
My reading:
3:11
